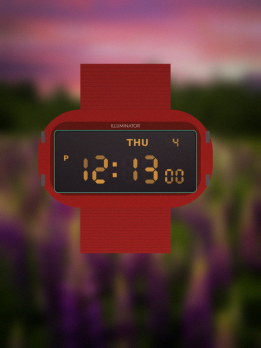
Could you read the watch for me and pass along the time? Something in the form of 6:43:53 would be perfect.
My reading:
12:13:00
